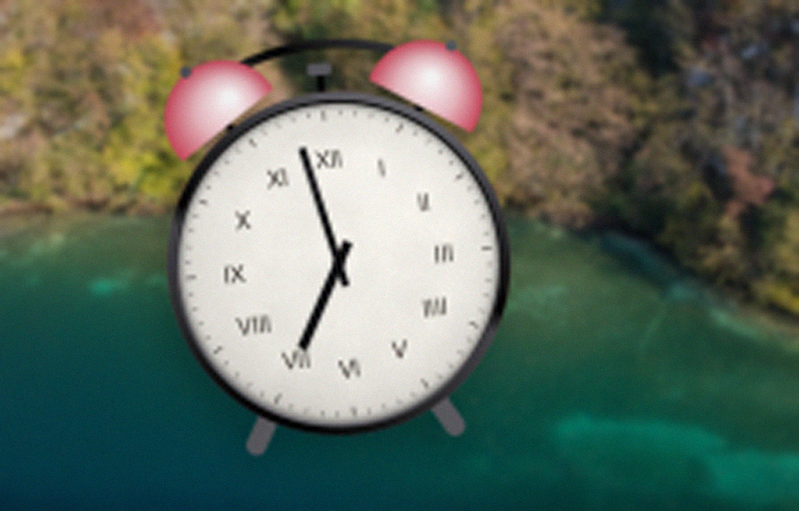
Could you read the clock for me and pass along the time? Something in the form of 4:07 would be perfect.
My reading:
6:58
